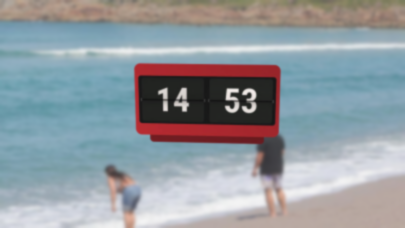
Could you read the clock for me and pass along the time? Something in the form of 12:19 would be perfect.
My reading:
14:53
